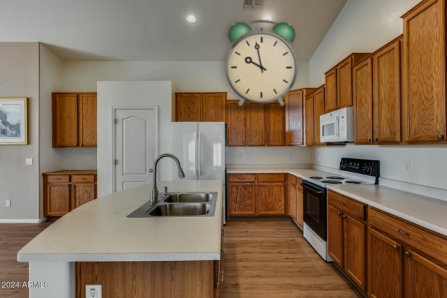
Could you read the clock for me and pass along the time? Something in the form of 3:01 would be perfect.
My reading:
9:58
